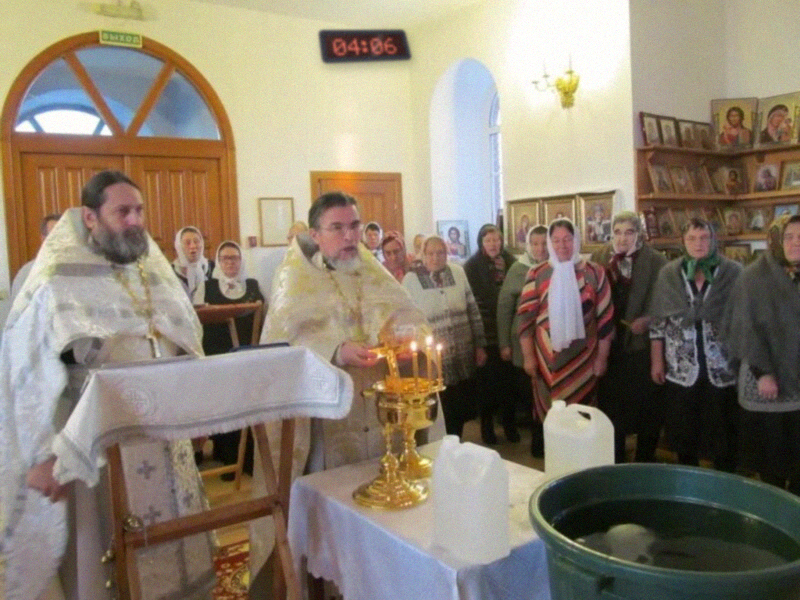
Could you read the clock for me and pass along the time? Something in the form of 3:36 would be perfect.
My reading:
4:06
